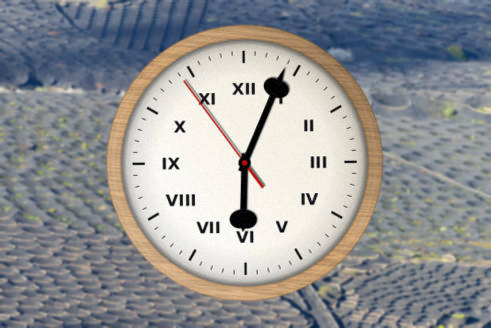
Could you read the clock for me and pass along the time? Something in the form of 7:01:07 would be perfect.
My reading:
6:03:54
